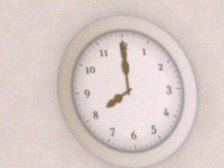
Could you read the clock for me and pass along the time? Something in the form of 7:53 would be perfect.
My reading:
8:00
